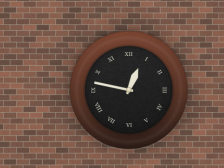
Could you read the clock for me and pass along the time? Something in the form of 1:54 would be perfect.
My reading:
12:47
